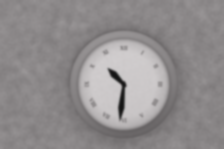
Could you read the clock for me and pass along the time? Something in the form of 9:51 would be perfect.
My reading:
10:31
